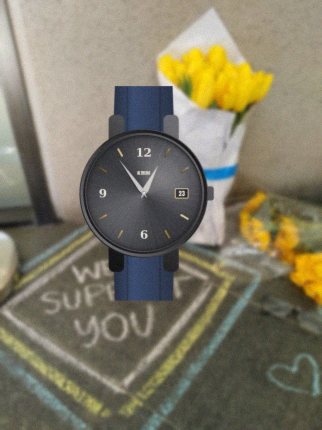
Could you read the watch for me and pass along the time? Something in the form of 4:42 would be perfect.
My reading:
12:54
